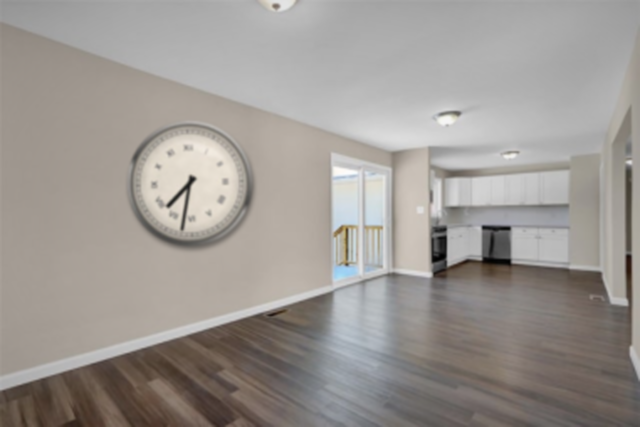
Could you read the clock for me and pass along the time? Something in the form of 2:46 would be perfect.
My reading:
7:32
